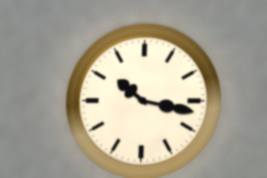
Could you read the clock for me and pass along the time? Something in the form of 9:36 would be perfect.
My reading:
10:17
